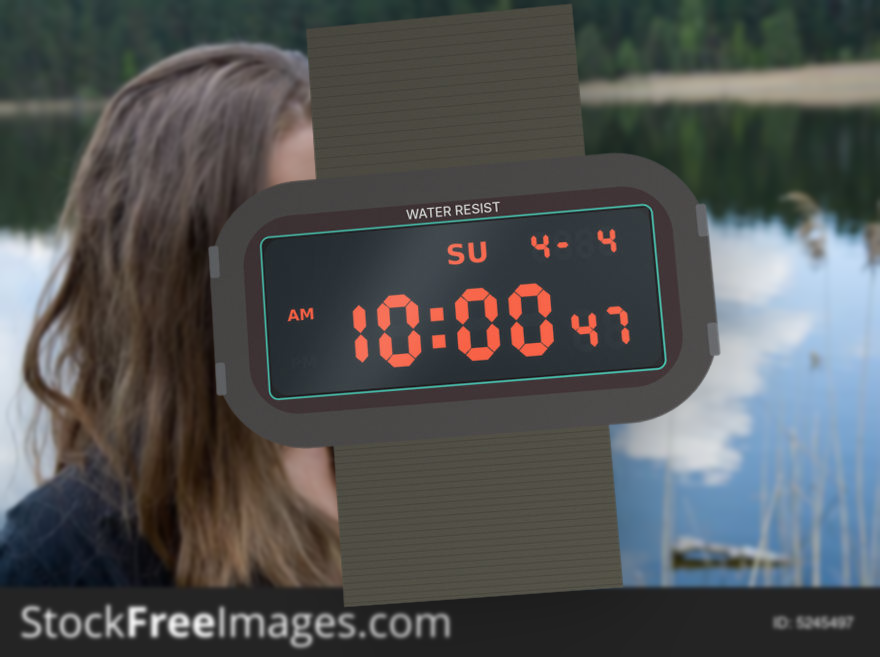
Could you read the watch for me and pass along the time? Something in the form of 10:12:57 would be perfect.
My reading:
10:00:47
